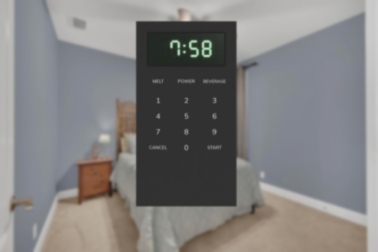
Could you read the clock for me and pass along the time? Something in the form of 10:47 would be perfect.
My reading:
7:58
